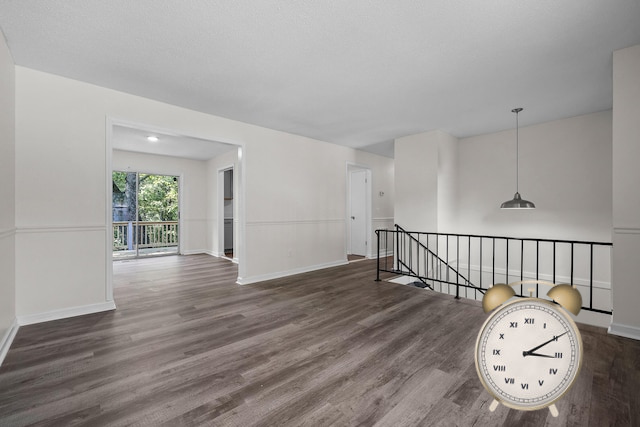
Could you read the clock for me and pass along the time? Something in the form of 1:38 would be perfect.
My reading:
3:10
